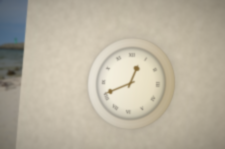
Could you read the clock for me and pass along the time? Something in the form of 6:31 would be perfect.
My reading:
12:41
